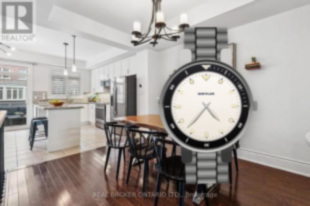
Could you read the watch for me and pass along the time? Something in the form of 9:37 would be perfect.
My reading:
4:37
